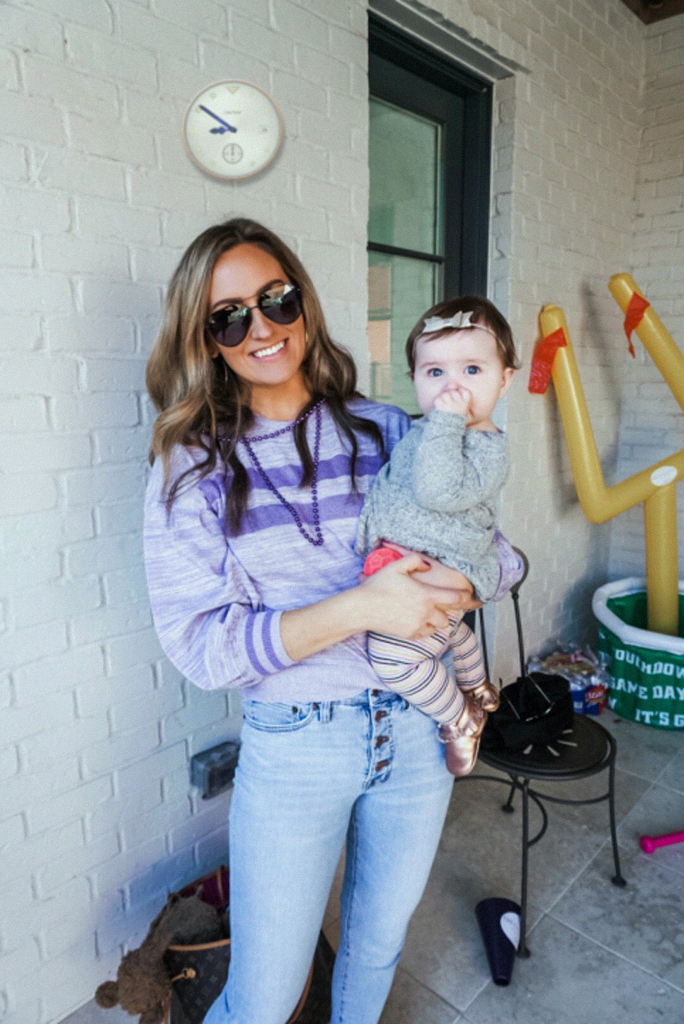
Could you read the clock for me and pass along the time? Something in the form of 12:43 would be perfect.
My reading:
8:51
